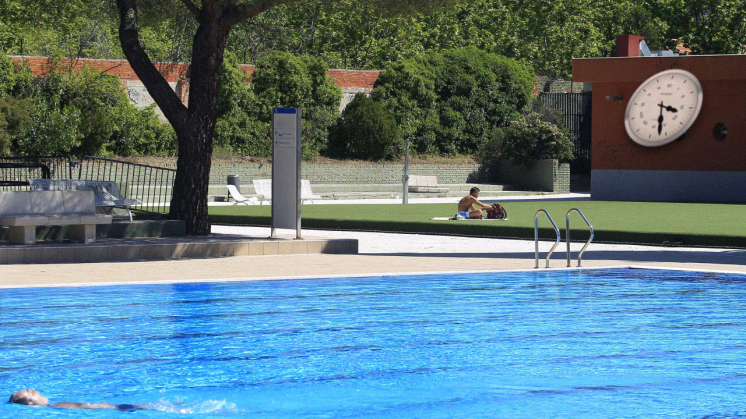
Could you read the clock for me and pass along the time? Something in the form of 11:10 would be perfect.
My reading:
3:27
